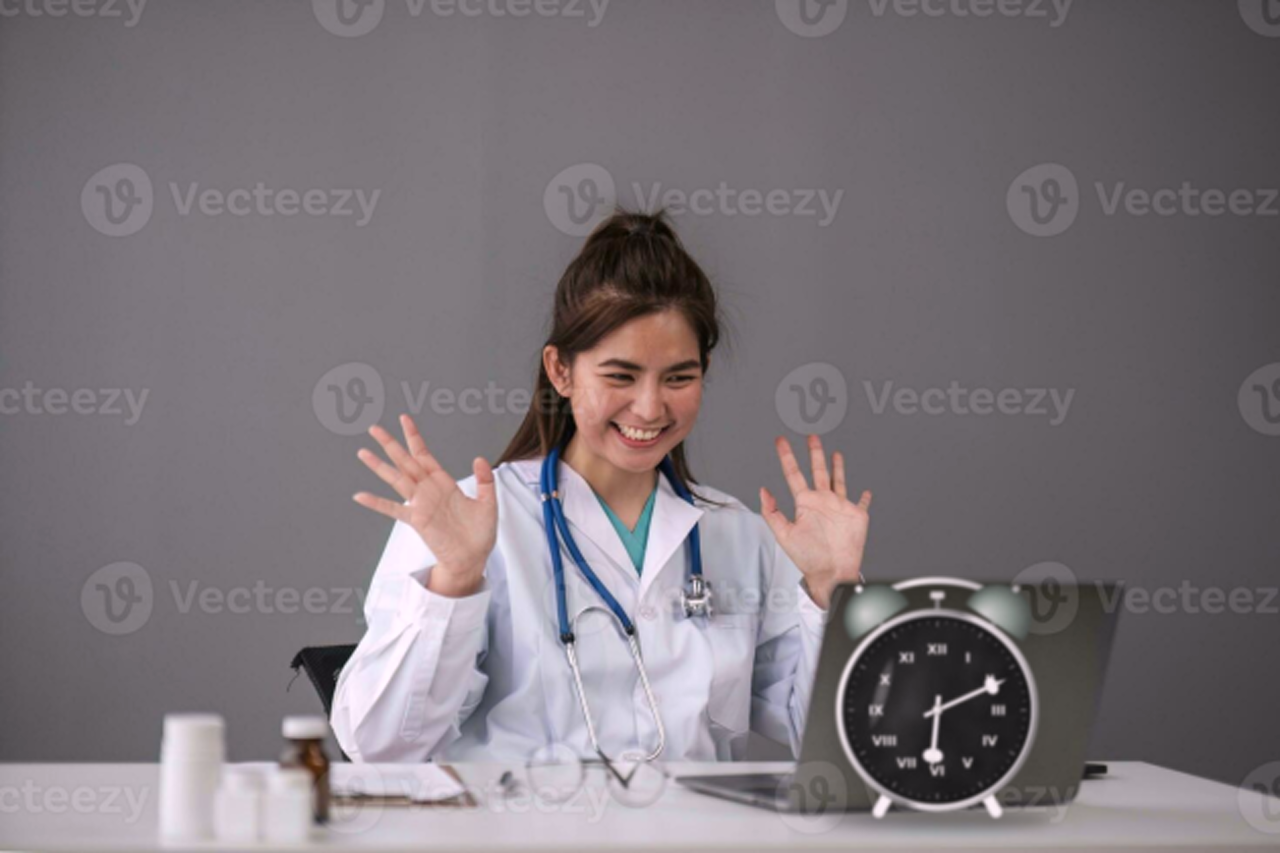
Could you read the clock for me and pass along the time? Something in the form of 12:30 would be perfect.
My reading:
6:11
